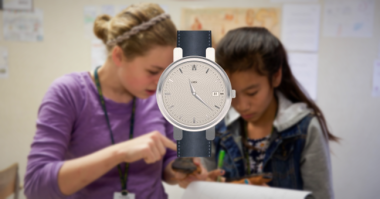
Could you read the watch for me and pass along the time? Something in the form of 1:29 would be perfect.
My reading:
11:22
